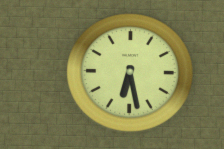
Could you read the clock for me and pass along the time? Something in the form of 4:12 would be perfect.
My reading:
6:28
